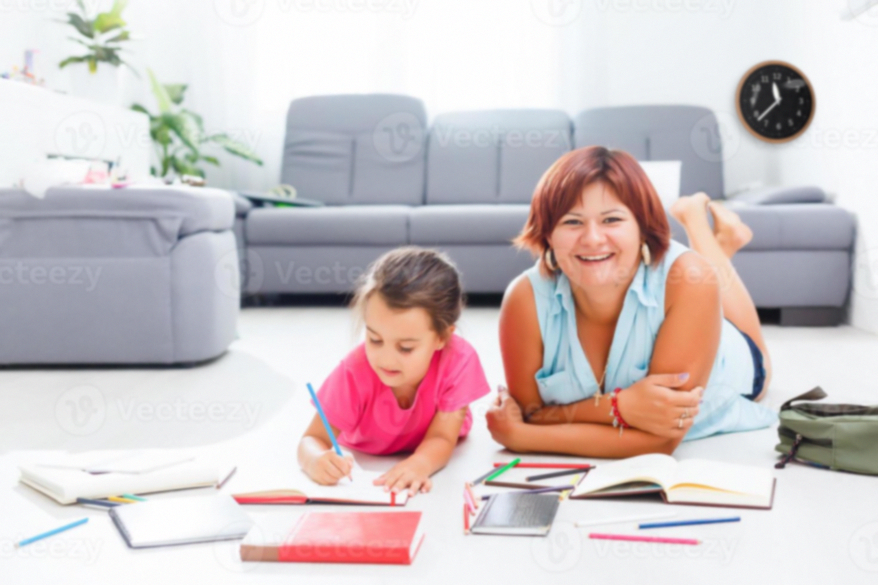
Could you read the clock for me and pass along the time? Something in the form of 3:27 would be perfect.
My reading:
11:38
